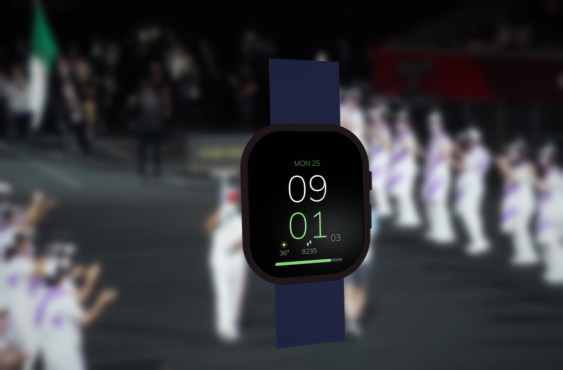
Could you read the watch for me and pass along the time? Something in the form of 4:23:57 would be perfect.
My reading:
9:01:03
